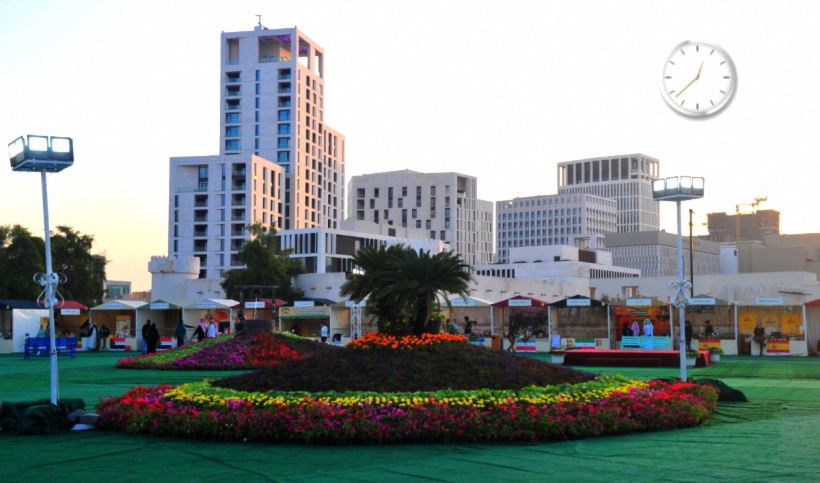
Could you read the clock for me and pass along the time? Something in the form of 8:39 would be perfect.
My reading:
12:38
